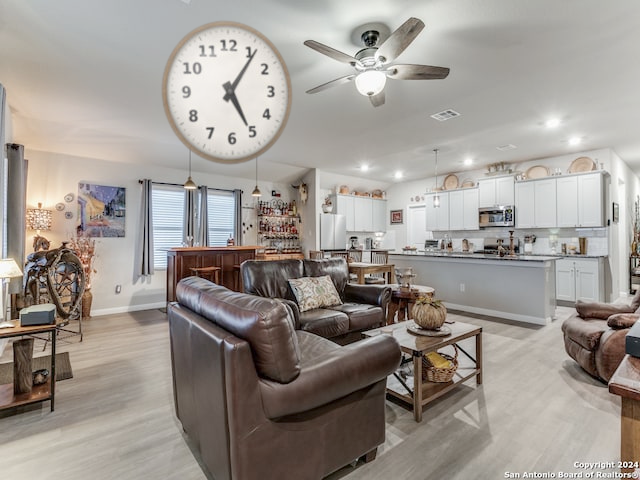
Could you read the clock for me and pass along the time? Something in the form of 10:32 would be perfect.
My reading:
5:06
